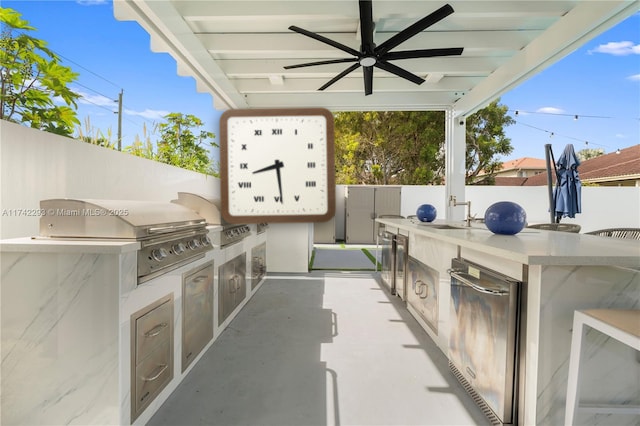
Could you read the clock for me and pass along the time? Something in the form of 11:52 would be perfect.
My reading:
8:29
